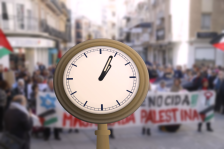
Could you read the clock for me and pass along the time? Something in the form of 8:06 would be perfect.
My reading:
1:04
